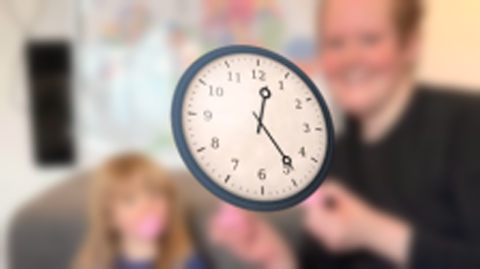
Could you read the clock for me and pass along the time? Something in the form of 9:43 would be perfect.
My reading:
12:24
